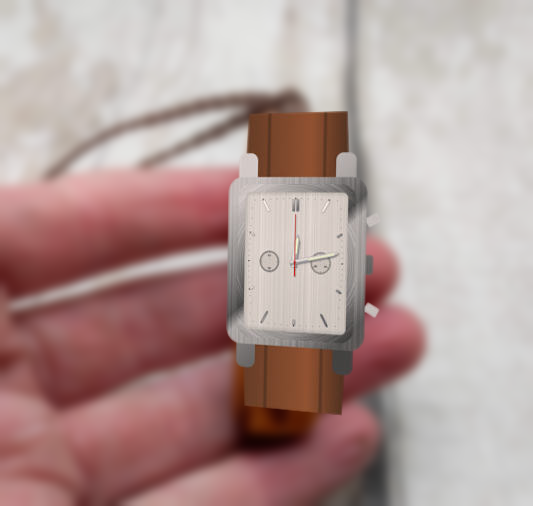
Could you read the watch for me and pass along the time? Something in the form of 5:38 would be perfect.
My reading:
12:13
